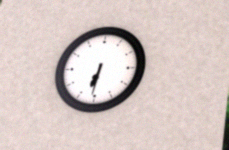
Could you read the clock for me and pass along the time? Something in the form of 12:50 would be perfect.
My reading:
6:31
